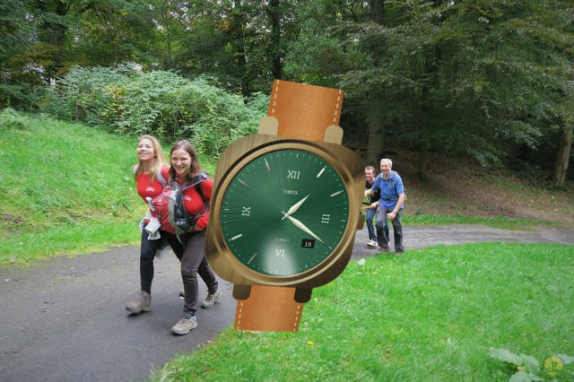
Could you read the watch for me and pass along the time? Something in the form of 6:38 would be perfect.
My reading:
1:20
